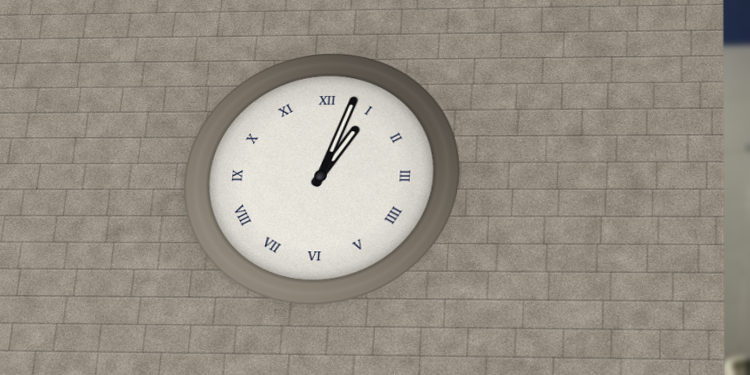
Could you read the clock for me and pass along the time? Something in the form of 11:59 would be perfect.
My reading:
1:03
